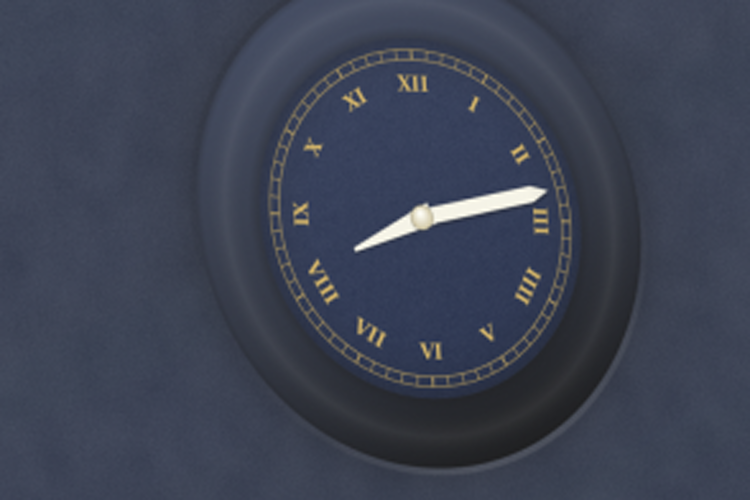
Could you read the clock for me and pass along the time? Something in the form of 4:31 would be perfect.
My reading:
8:13
